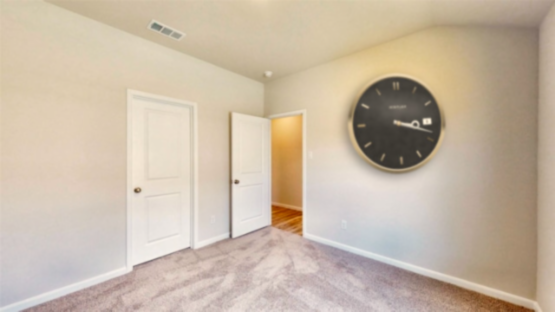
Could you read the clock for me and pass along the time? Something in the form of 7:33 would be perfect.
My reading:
3:18
